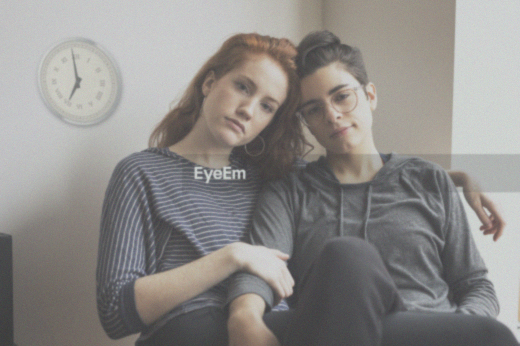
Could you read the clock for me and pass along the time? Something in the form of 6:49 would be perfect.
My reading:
6:59
